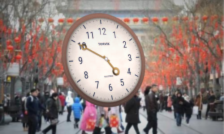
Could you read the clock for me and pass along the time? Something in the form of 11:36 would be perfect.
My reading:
4:50
